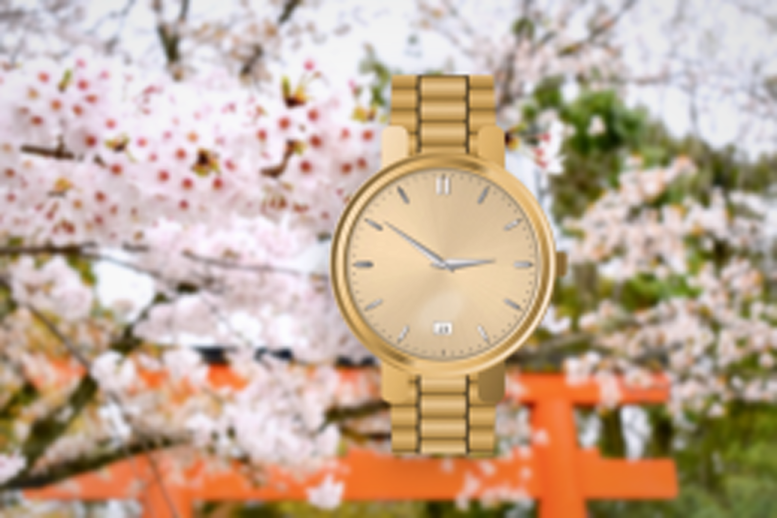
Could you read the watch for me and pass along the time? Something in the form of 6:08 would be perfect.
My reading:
2:51
